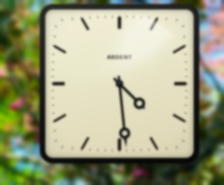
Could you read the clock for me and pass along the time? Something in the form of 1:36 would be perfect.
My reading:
4:29
